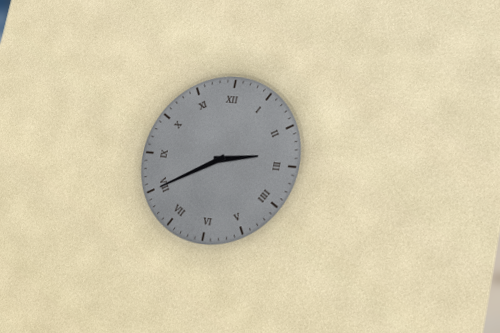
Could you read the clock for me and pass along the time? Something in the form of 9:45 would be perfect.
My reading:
2:40
